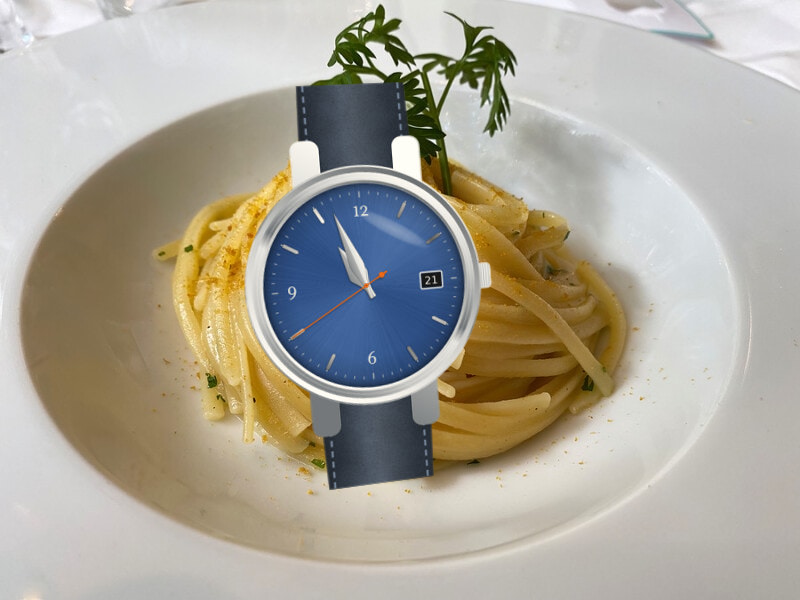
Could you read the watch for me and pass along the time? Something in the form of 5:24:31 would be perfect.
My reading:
10:56:40
